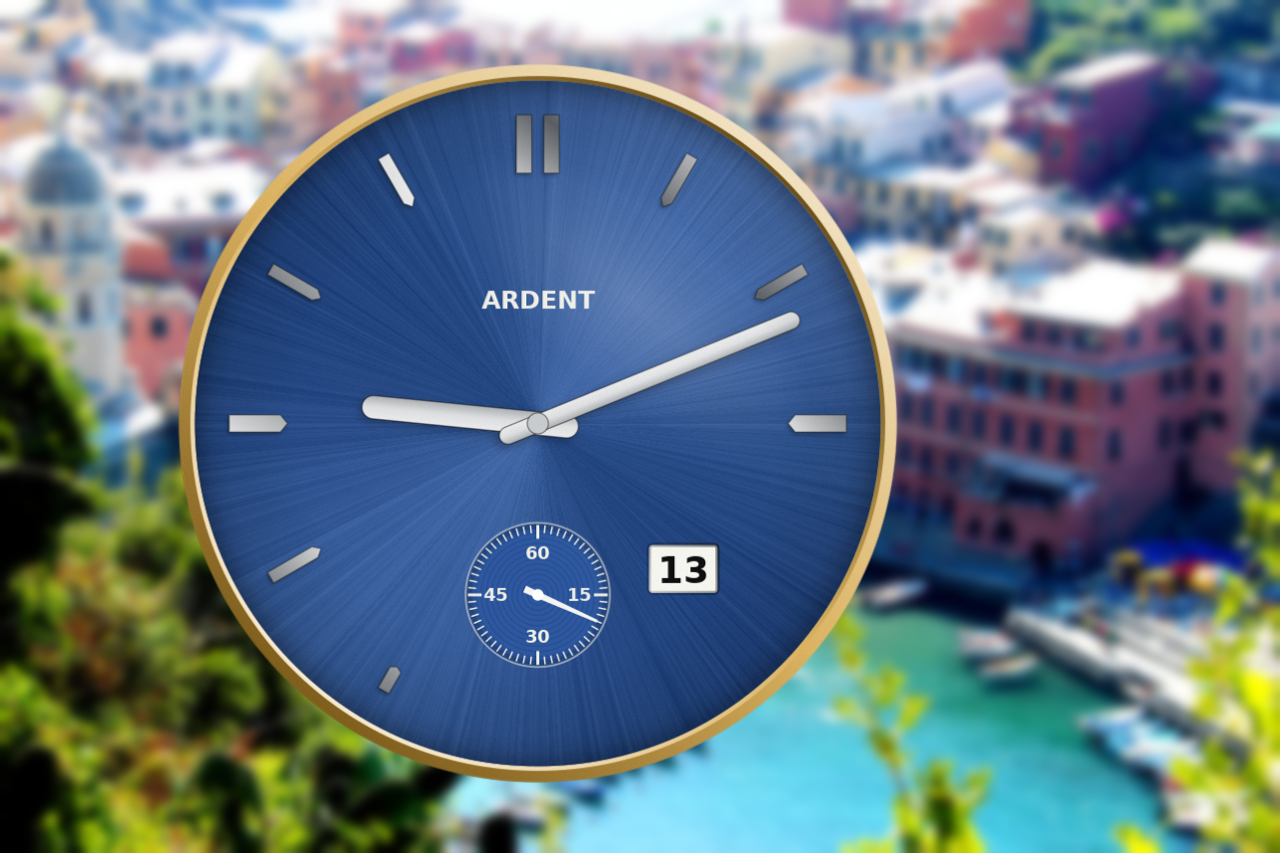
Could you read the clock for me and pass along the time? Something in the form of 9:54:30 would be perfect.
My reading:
9:11:19
